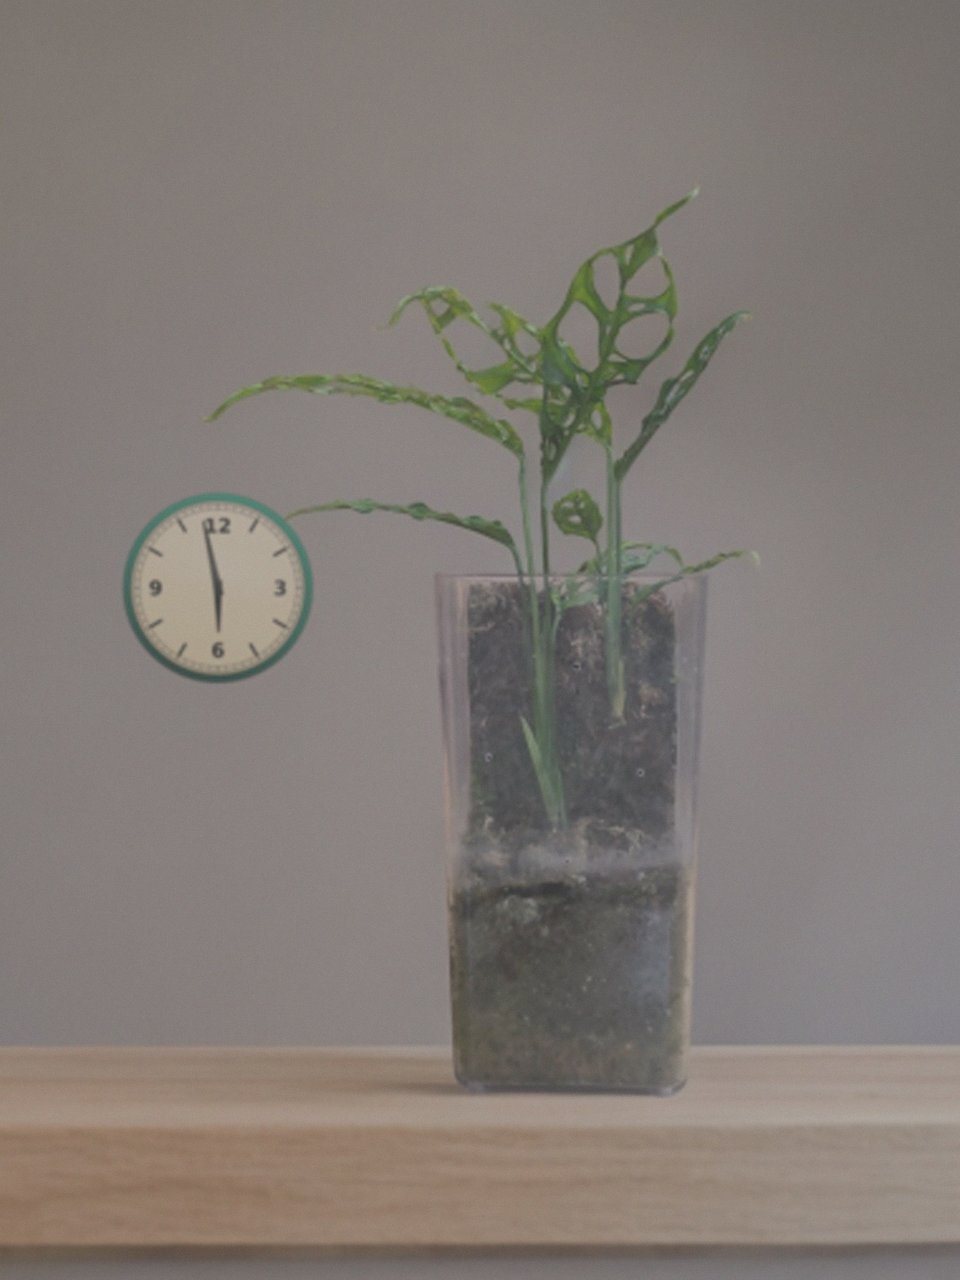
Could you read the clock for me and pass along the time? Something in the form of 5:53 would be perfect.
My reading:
5:58
